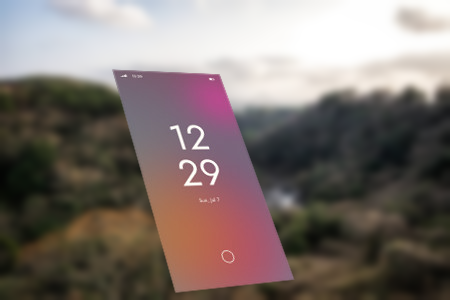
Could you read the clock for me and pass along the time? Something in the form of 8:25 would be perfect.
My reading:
12:29
